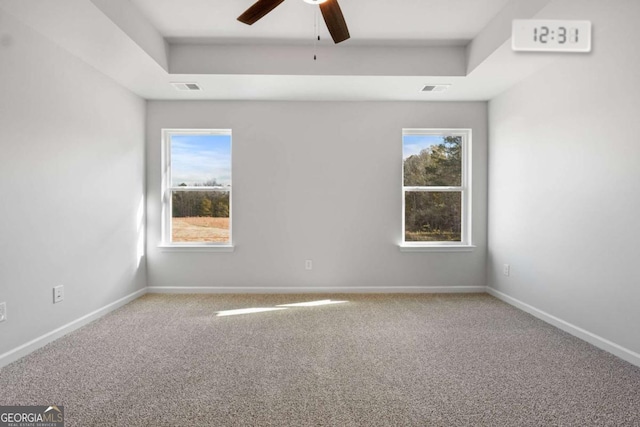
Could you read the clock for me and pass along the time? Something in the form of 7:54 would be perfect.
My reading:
12:31
